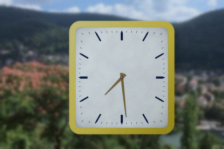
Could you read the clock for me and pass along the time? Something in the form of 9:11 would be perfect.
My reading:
7:29
